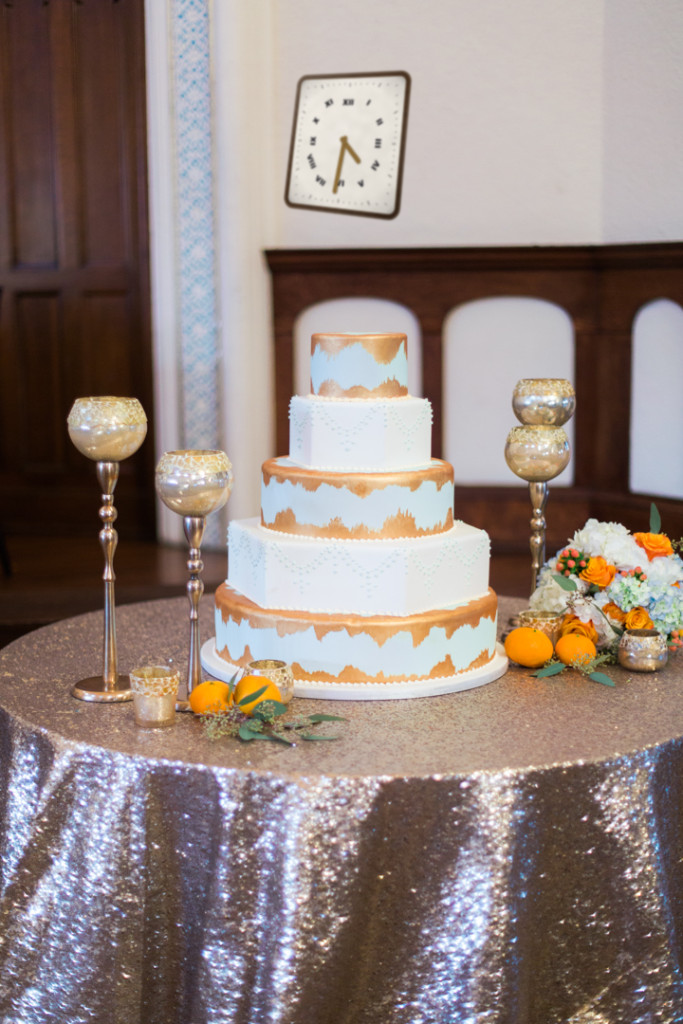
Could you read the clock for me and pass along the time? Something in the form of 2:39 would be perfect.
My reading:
4:31
